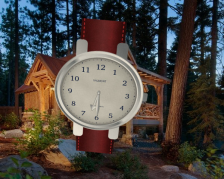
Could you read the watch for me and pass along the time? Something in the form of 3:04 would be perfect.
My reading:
6:30
